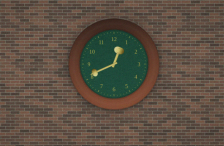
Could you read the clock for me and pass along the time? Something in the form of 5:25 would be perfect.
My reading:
12:41
